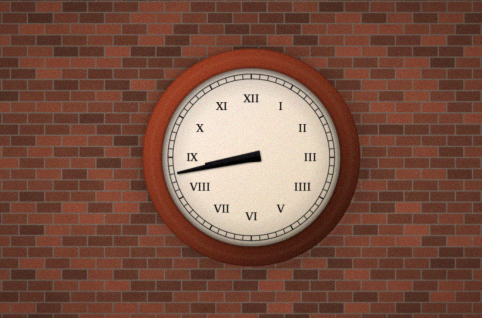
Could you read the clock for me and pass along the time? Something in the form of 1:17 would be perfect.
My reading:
8:43
